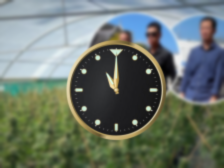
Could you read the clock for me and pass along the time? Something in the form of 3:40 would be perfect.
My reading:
11:00
